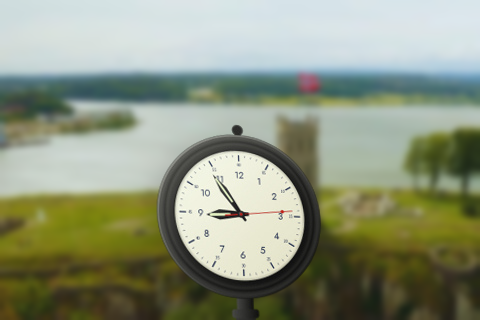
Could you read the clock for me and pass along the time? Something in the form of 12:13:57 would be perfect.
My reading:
8:54:14
